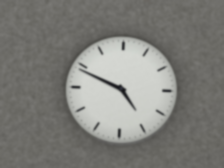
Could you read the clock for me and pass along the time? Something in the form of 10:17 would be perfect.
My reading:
4:49
